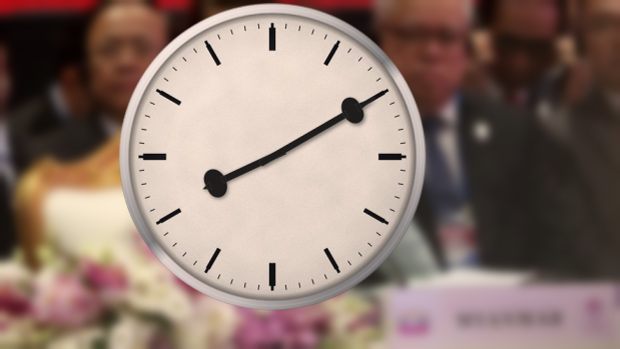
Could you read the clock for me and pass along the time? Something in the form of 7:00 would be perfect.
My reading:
8:10
